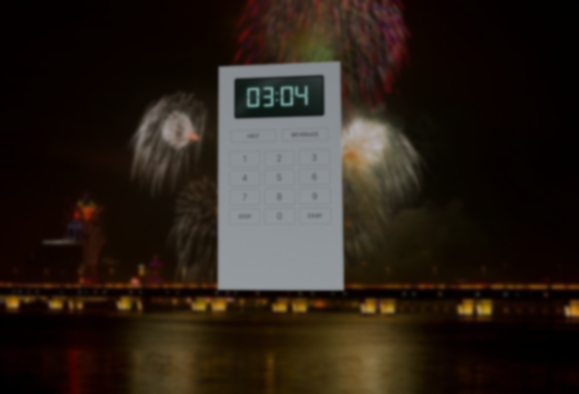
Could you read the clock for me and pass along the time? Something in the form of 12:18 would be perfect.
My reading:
3:04
